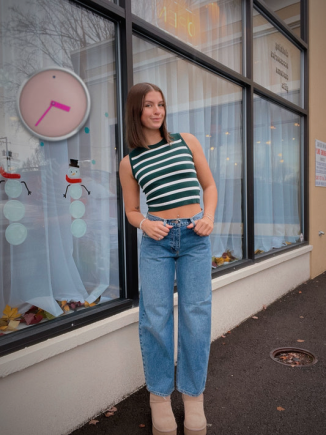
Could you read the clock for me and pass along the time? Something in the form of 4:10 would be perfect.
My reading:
3:36
